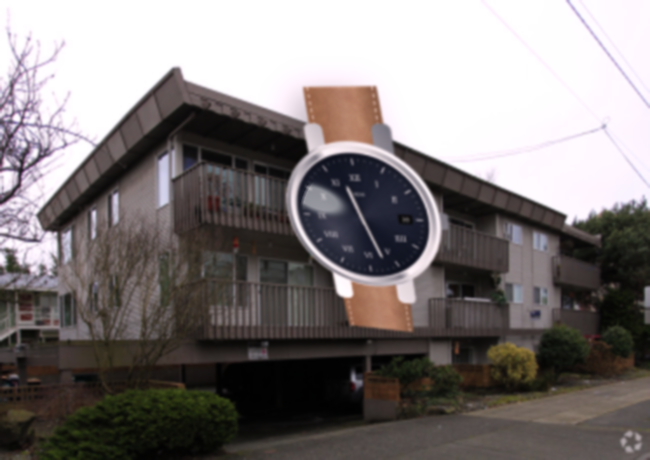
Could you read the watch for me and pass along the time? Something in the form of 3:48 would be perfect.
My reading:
11:27
